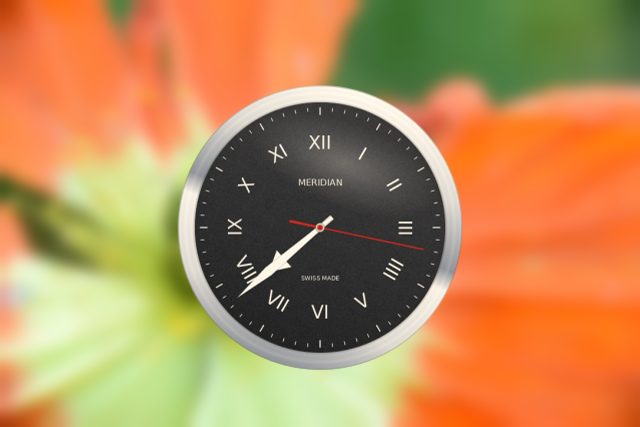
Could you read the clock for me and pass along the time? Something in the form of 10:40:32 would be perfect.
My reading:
7:38:17
